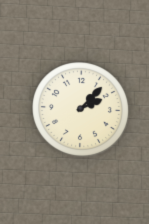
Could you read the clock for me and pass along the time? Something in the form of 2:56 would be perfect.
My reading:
2:07
